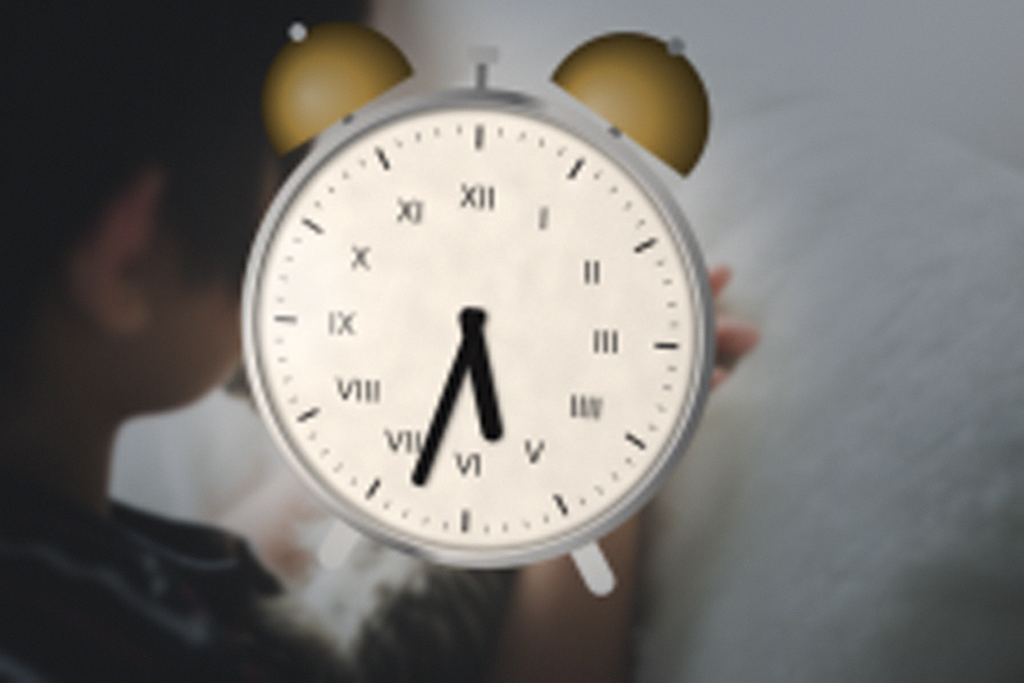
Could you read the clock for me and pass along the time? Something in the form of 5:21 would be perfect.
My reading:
5:33
